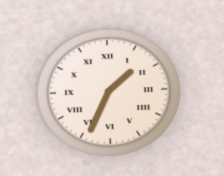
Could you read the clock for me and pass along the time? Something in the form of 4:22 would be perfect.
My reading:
1:34
